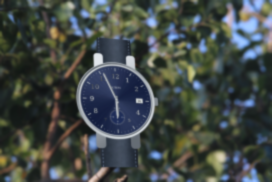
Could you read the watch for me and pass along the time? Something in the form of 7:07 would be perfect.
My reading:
5:56
